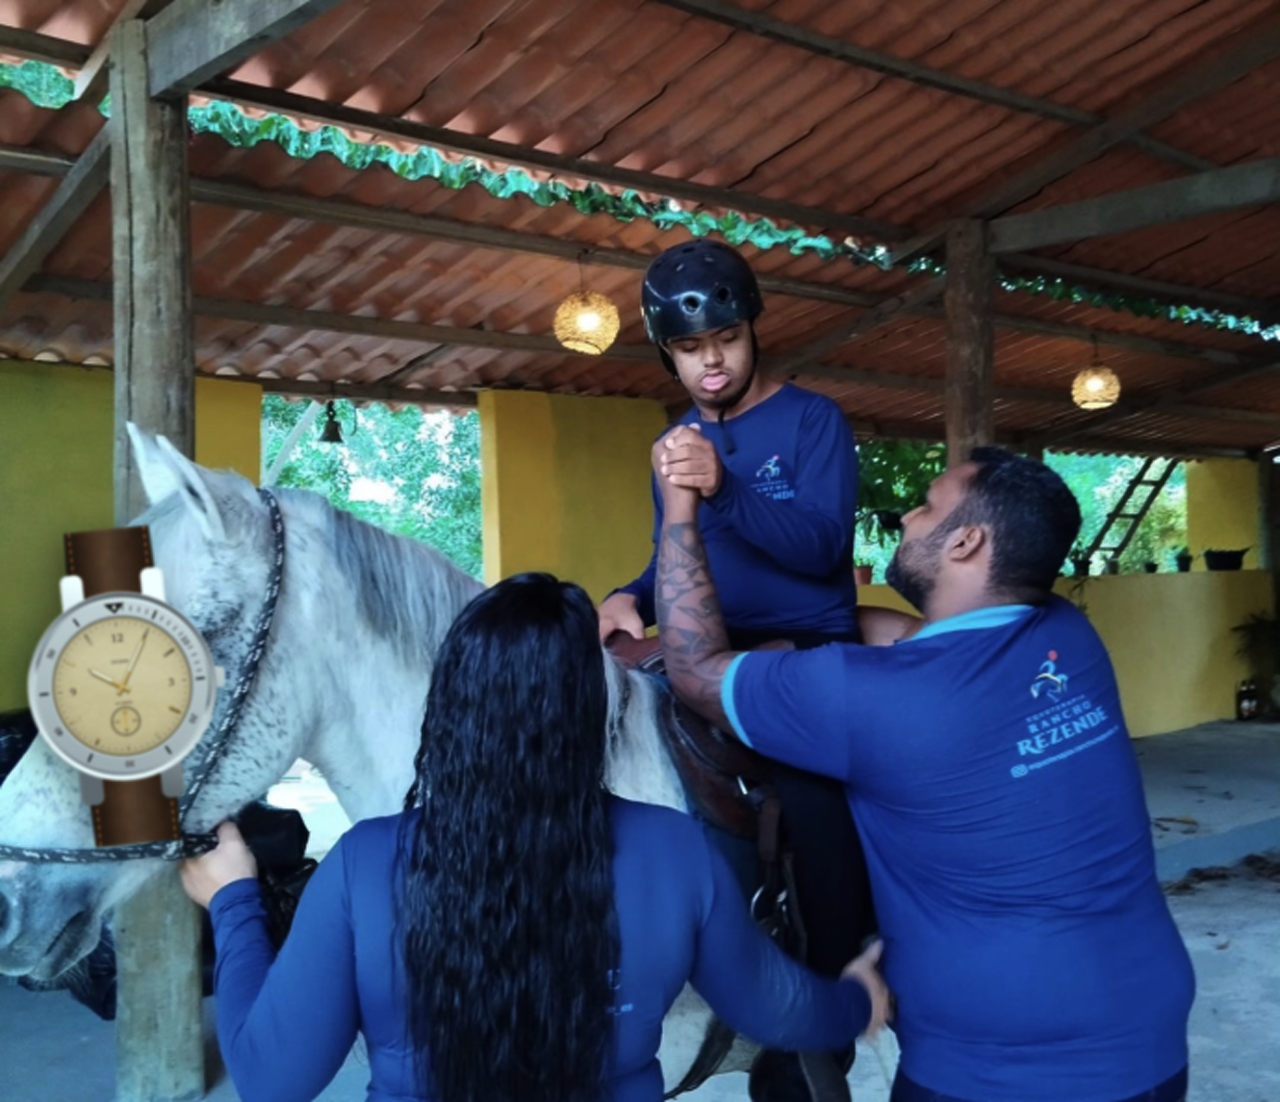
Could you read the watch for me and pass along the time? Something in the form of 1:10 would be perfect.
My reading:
10:05
